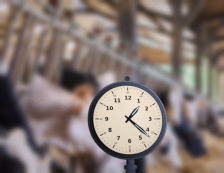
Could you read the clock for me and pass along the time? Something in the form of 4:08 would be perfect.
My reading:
1:22
